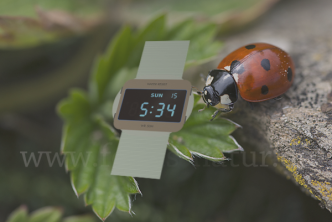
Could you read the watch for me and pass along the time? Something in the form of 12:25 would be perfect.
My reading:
5:34
